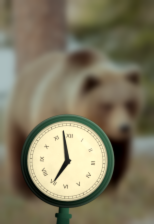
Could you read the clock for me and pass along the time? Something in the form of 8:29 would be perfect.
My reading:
6:58
